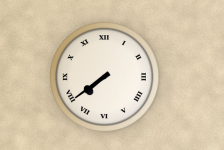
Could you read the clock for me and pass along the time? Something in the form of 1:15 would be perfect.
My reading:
7:39
